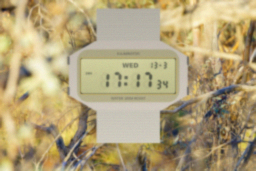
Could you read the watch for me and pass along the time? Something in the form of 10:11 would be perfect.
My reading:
17:17
